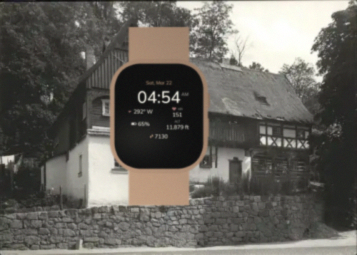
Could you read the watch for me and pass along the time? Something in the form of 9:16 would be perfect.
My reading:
4:54
